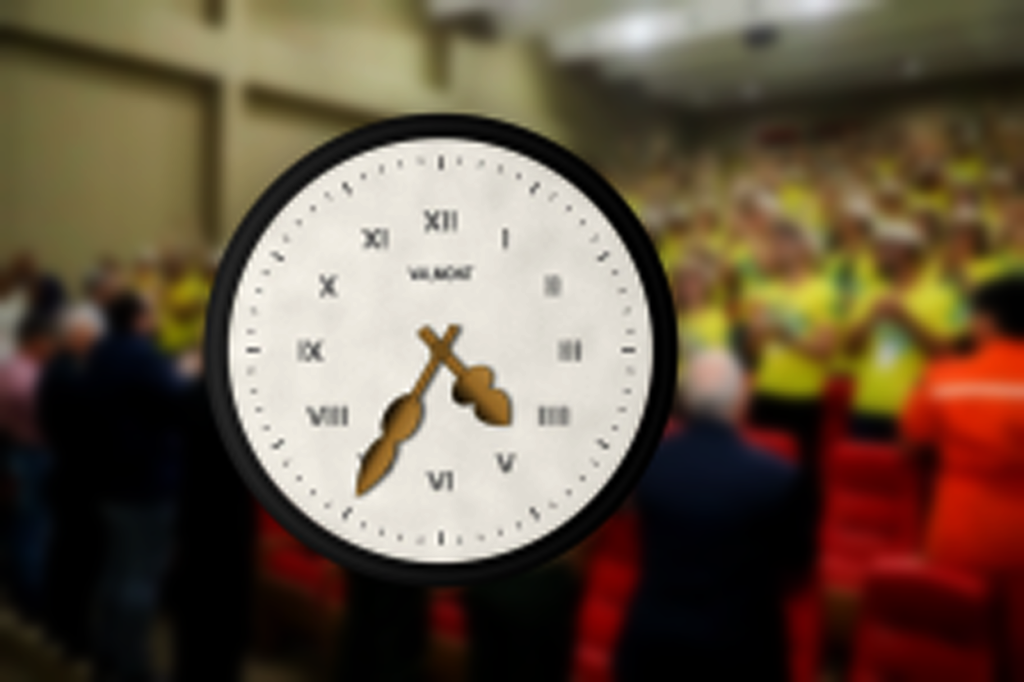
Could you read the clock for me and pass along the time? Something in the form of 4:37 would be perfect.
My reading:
4:35
